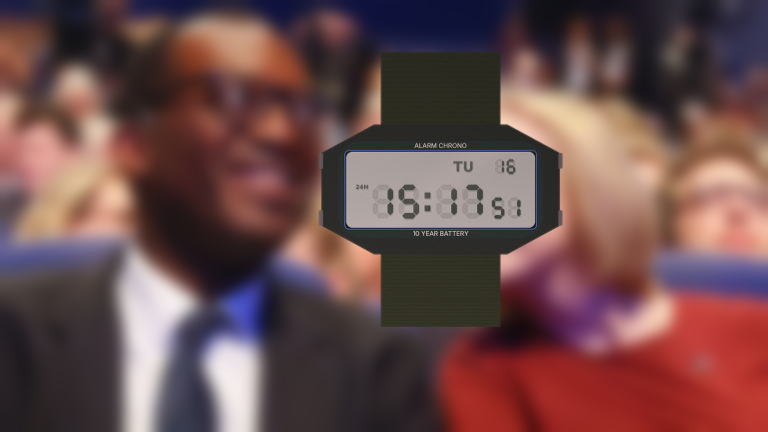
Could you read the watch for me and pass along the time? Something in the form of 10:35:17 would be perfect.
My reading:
15:17:51
